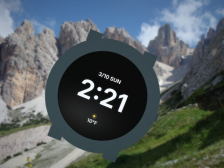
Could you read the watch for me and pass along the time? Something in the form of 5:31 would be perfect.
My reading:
2:21
